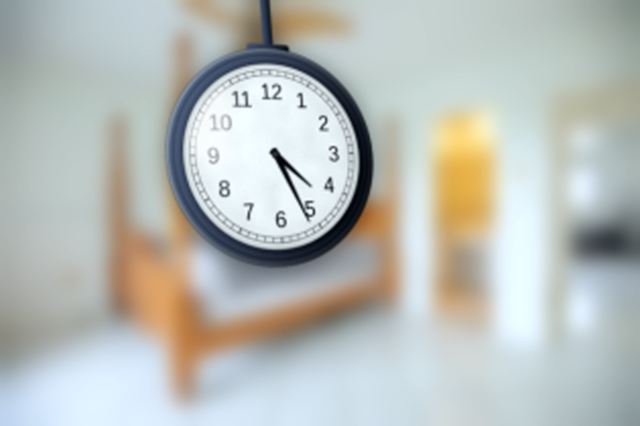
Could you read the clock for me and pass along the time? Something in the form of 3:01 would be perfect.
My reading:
4:26
